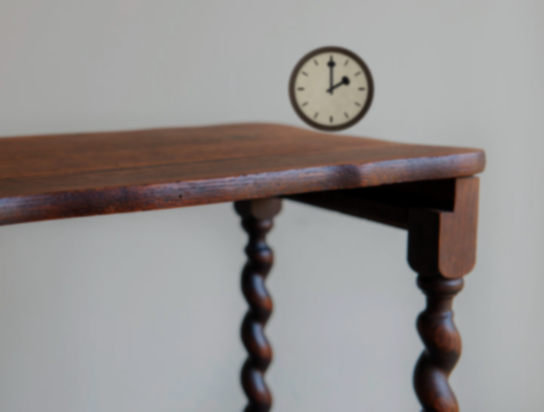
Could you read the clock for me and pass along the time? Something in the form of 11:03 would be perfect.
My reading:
2:00
